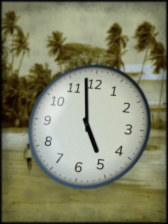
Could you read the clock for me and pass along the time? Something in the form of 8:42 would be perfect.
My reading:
4:58
